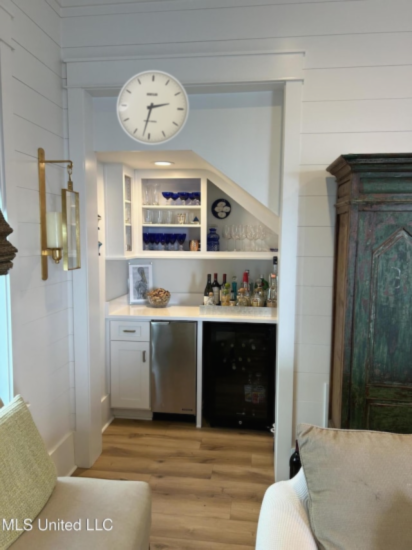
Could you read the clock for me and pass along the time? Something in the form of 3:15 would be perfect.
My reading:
2:32
